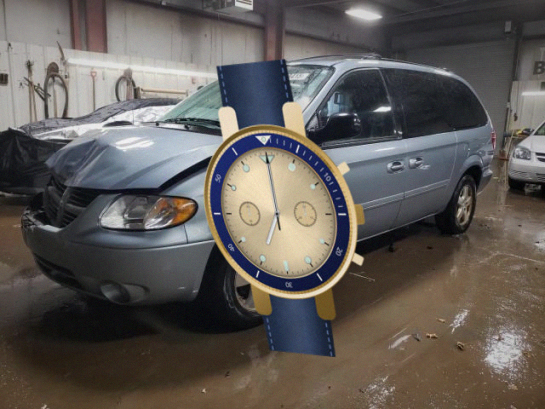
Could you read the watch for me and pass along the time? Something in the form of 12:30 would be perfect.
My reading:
7:00
